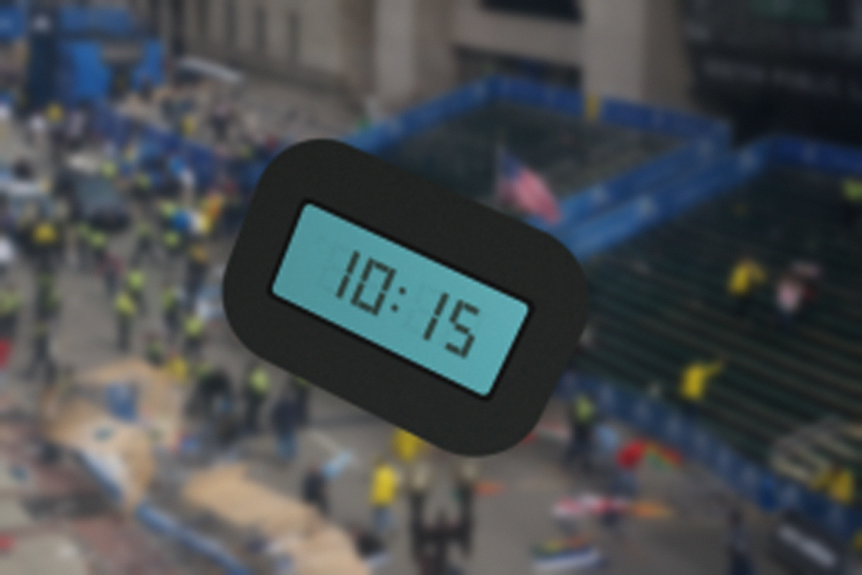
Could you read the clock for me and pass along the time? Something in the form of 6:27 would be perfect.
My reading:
10:15
